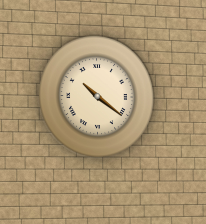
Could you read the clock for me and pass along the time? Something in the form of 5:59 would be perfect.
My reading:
10:21
